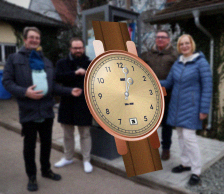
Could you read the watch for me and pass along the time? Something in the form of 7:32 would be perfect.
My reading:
1:02
